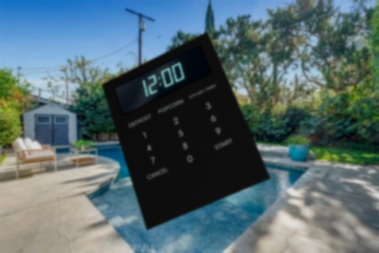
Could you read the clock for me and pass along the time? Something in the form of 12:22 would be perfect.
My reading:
12:00
